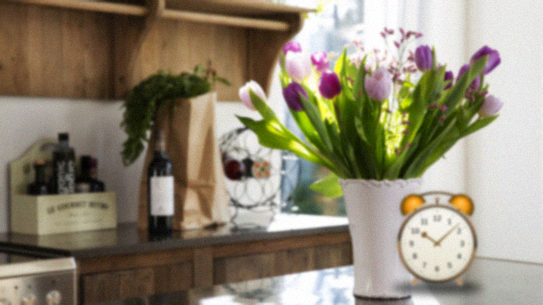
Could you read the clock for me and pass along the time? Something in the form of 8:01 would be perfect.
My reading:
10:08
